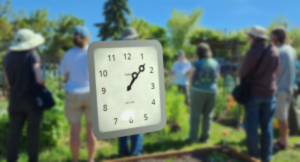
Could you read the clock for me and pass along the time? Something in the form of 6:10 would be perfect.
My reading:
1:07
